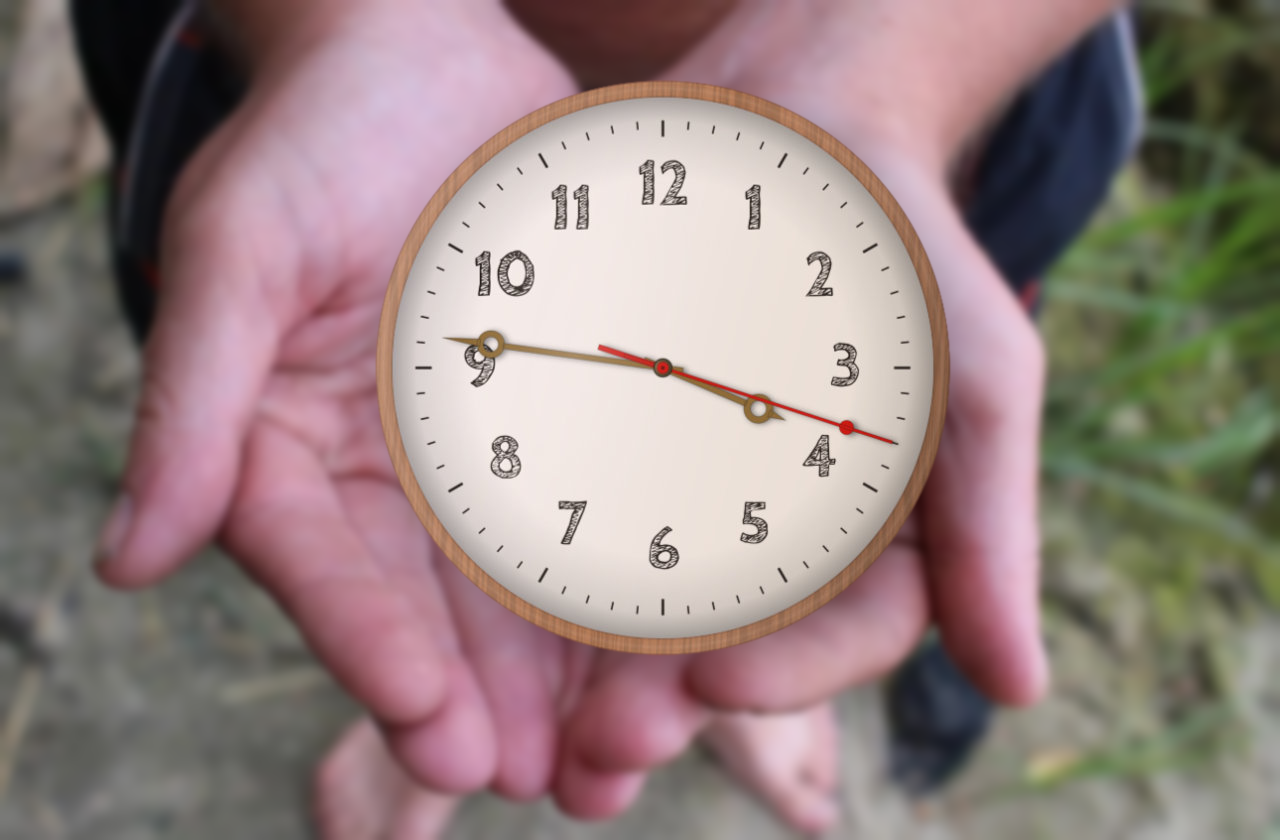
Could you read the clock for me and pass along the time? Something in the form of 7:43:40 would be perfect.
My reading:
3:46:18
